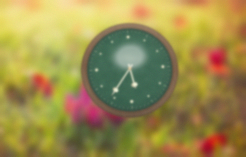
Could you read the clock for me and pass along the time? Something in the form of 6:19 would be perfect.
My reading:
5:36
